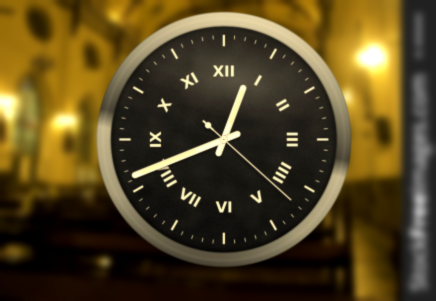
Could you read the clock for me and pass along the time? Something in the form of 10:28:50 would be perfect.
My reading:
12:41:22
